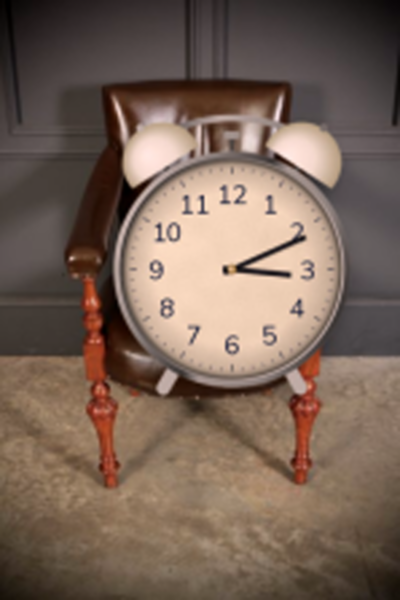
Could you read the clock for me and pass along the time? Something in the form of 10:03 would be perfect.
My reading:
3:11
